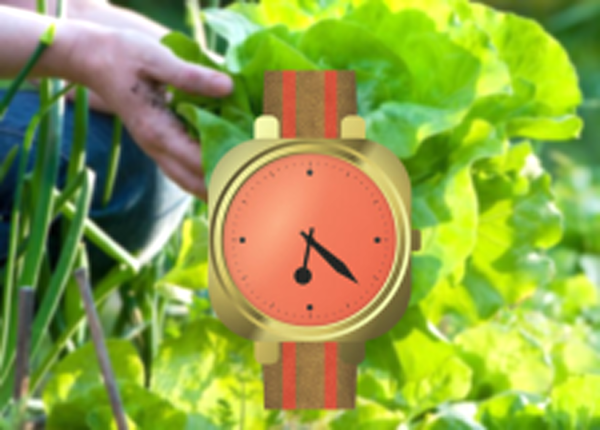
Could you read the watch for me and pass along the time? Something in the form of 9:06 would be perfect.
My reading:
6:22
